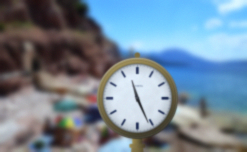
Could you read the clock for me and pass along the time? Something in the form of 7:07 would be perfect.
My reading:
11:26
